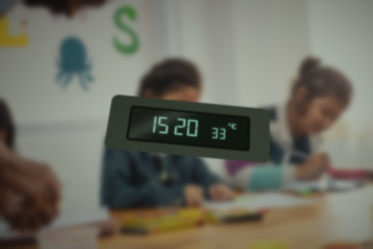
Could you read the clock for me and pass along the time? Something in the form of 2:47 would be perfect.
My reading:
15:20
